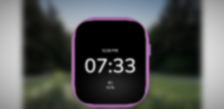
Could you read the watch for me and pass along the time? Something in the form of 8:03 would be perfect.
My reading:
7:33
